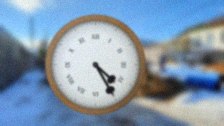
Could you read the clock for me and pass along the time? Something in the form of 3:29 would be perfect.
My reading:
4:25
